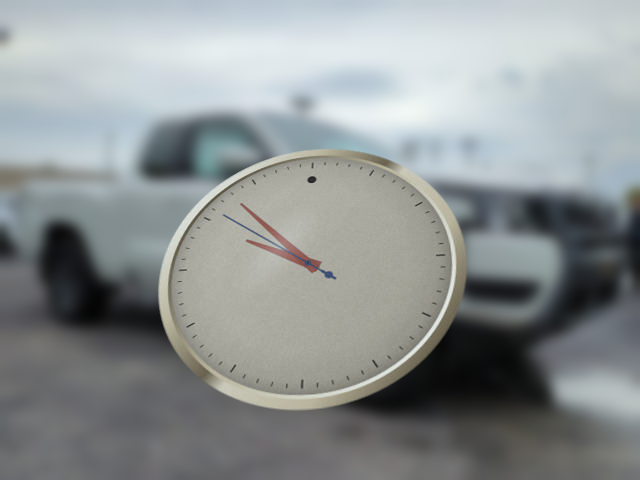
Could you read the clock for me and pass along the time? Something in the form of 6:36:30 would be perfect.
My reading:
9:52:51
